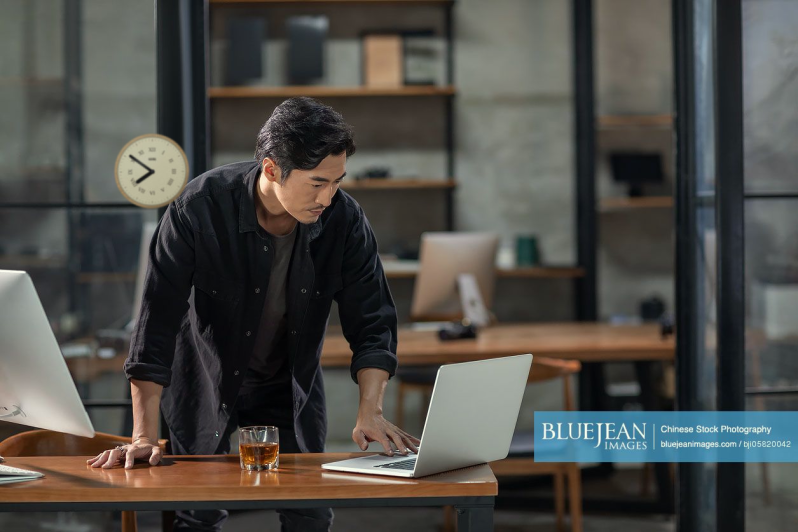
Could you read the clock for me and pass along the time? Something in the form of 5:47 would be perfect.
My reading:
7:51
